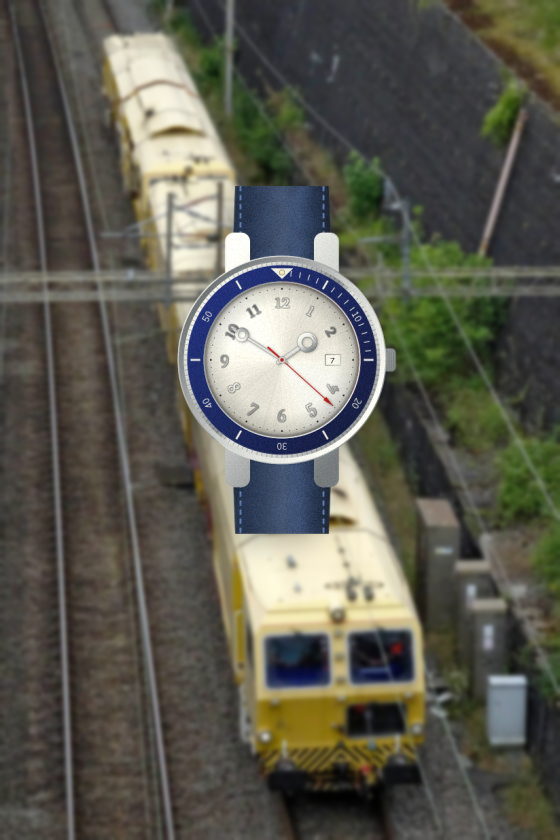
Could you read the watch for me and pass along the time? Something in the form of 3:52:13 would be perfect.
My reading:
1:50:22
